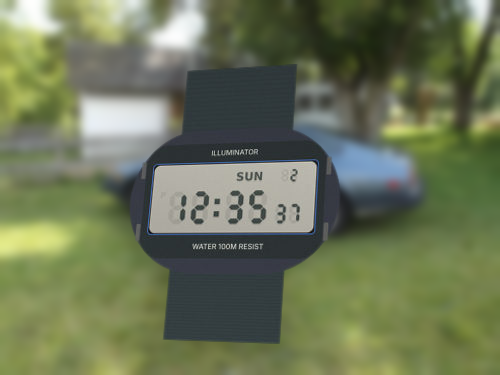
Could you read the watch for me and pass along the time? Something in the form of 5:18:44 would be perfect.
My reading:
12:35:37
